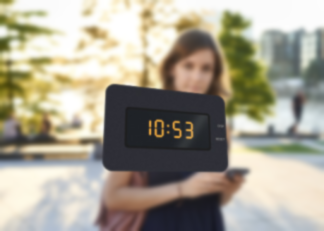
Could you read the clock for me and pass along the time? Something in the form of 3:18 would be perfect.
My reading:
10:53
